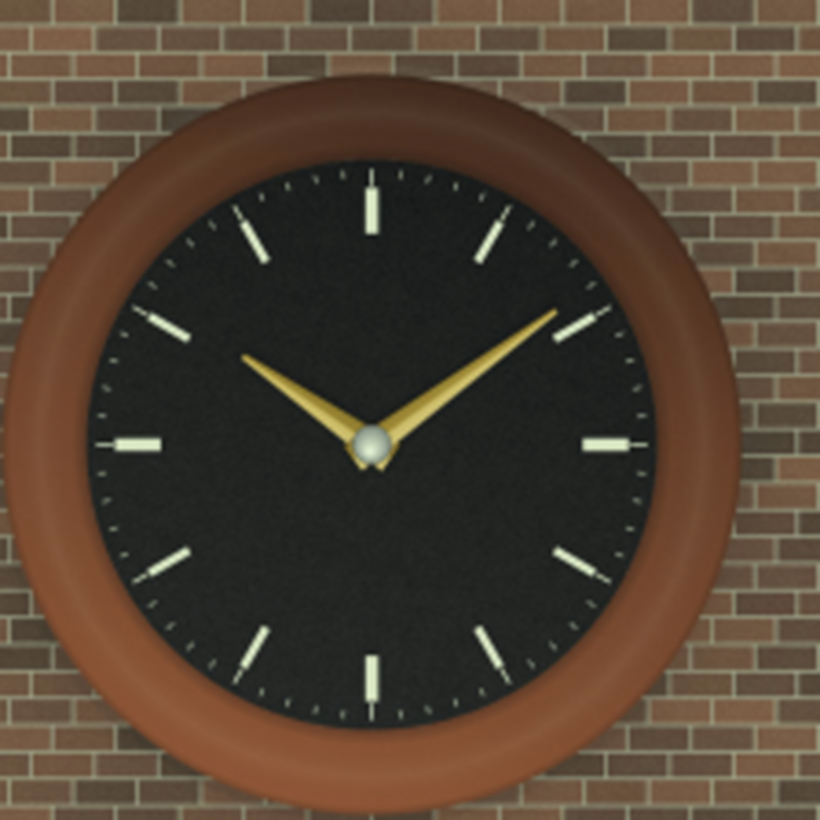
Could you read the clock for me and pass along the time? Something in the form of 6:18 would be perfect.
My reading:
10:09
